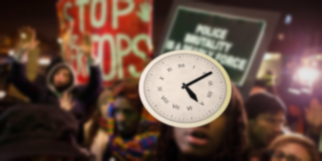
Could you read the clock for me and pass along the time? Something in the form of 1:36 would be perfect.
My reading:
5:11
